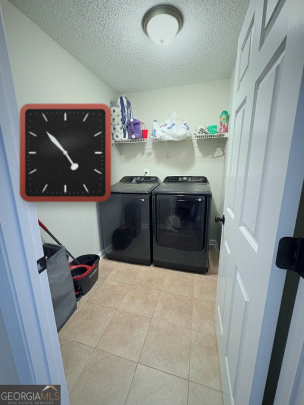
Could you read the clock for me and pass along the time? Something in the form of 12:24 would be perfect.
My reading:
4:53
